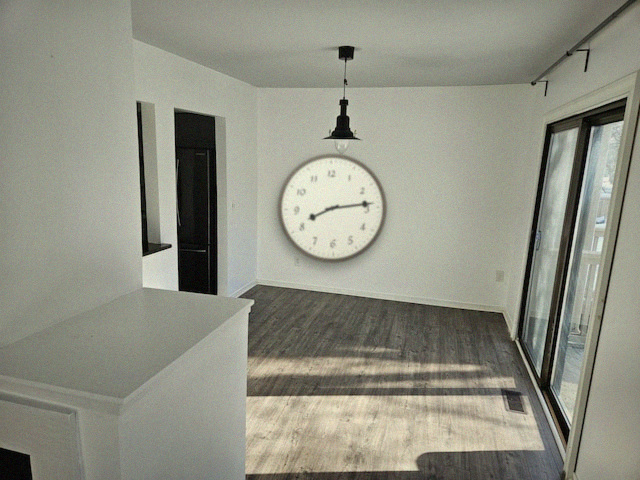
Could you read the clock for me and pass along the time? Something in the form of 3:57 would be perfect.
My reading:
8:14
